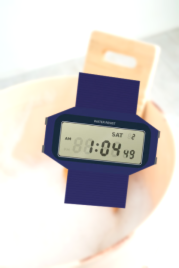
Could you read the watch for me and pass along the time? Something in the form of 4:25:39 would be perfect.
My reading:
1:04:49
